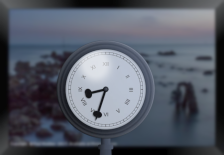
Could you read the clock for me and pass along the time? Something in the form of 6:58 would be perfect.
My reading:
8:33
